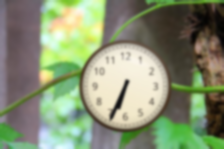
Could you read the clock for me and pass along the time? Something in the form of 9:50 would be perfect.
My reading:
6:34
